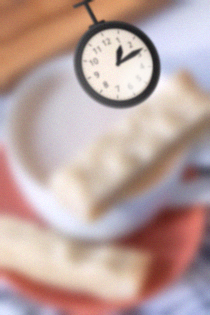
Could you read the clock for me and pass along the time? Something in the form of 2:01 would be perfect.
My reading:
1:14
